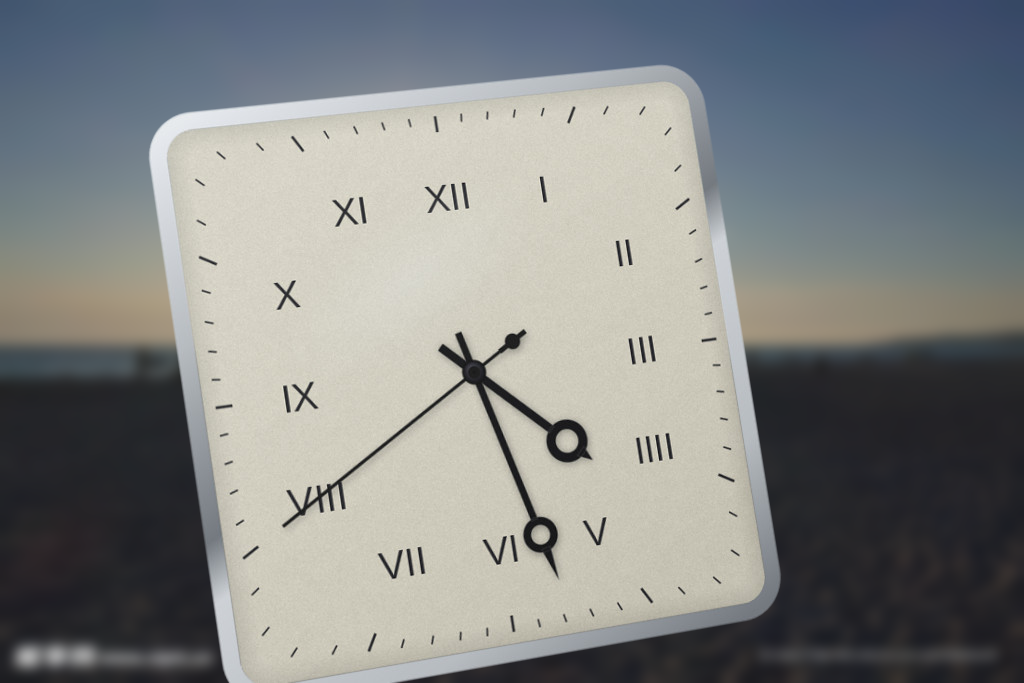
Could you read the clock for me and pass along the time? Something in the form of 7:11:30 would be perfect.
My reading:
4:27:40
